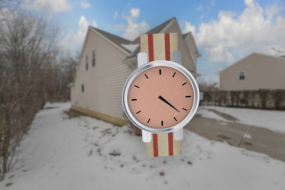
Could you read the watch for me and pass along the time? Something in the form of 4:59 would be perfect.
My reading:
4:22
